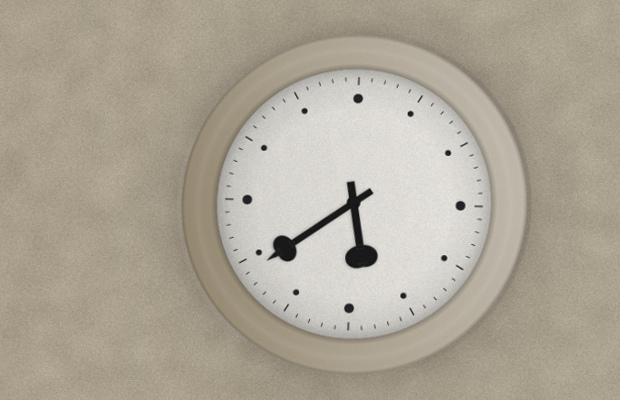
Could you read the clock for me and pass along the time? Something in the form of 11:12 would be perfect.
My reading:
5:39
